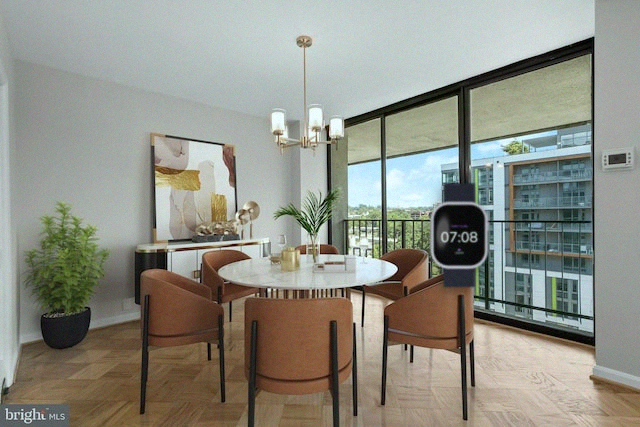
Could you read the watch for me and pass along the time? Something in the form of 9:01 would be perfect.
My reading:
7:08
